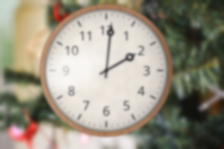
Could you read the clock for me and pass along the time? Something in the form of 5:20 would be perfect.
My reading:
2:01
